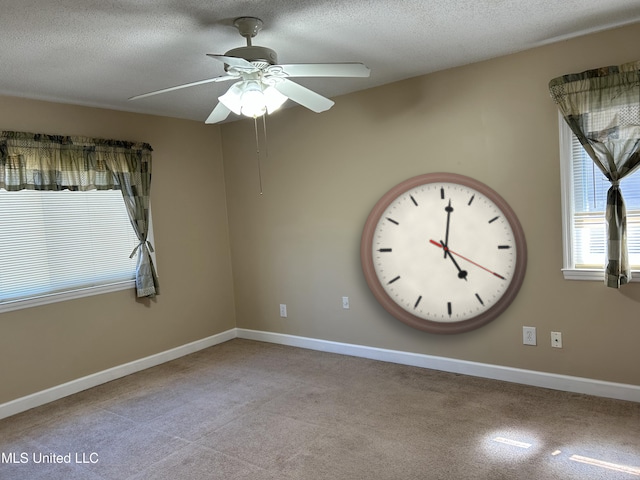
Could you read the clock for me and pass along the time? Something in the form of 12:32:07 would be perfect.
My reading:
5:01:20
